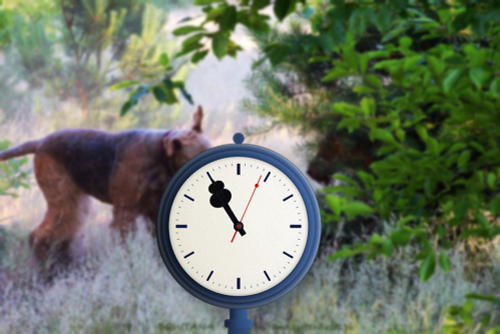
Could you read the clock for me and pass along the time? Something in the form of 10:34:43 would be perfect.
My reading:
10:55:04
